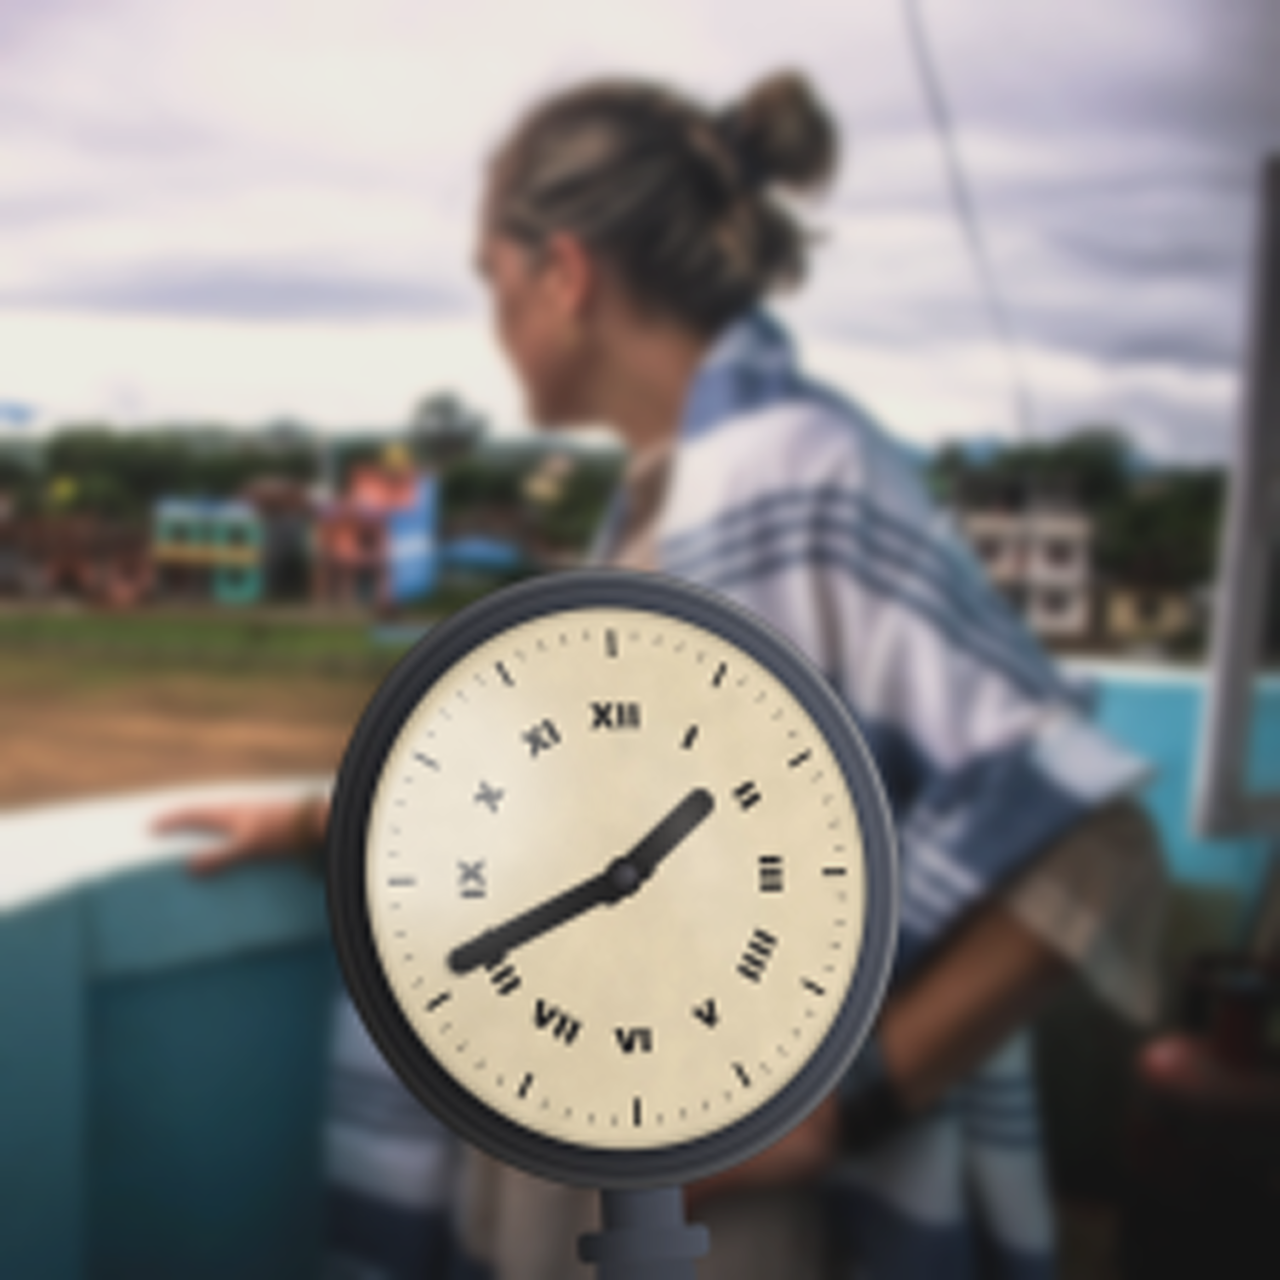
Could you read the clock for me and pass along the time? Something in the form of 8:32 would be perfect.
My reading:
1:41
